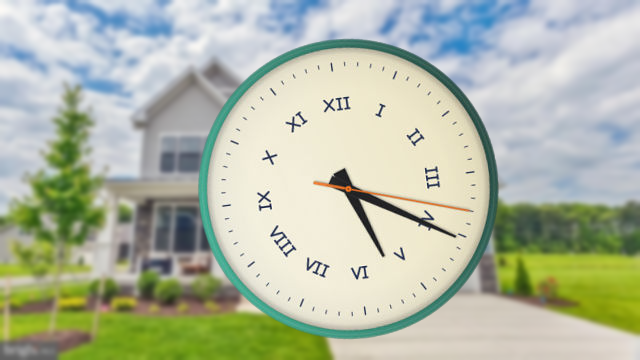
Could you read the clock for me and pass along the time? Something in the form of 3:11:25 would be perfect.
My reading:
5:20:18
